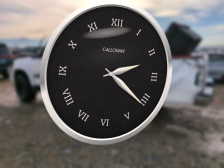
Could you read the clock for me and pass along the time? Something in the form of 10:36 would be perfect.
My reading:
2:21
